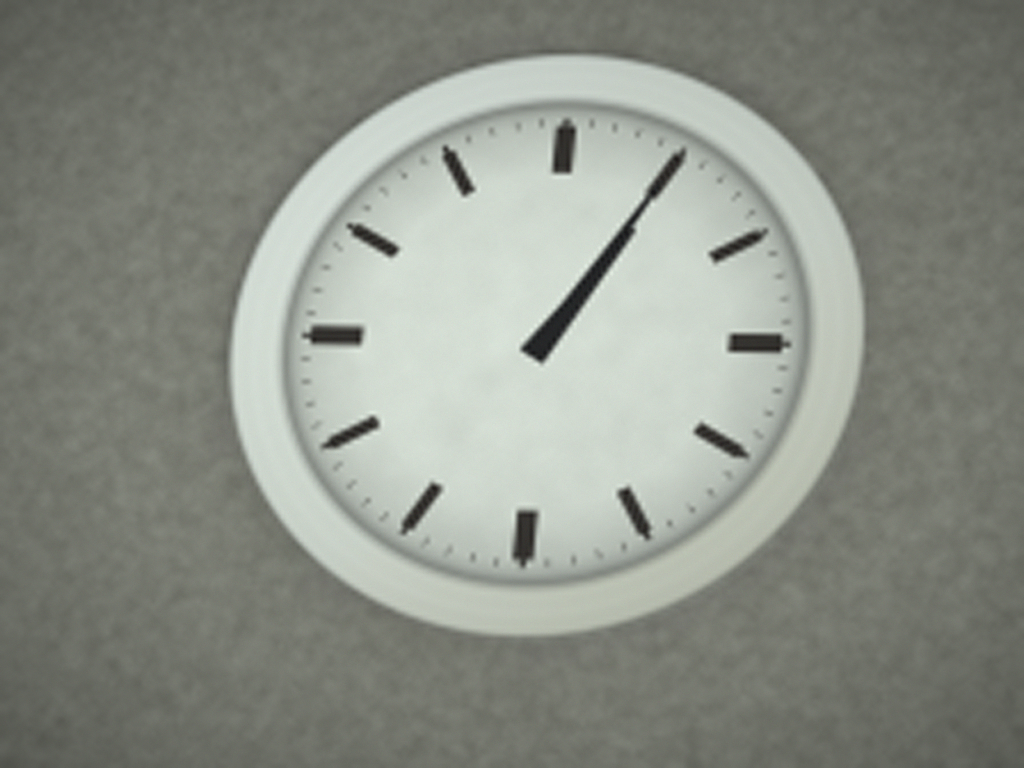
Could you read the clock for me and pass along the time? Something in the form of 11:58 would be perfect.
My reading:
1:05
